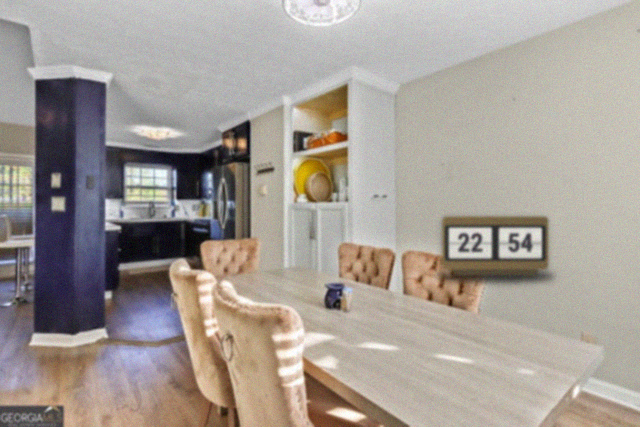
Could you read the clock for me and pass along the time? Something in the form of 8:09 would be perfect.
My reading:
22:54
